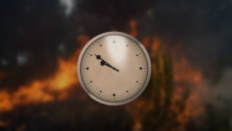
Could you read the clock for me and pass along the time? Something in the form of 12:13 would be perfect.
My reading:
9:51
